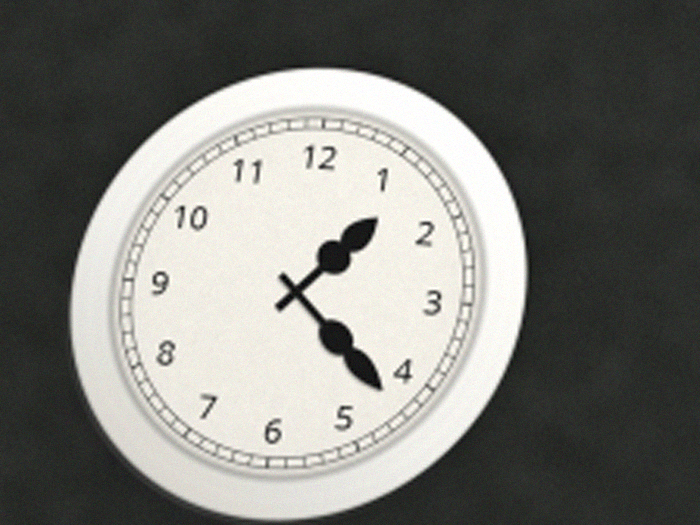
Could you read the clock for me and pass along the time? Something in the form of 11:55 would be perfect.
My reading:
1:22
